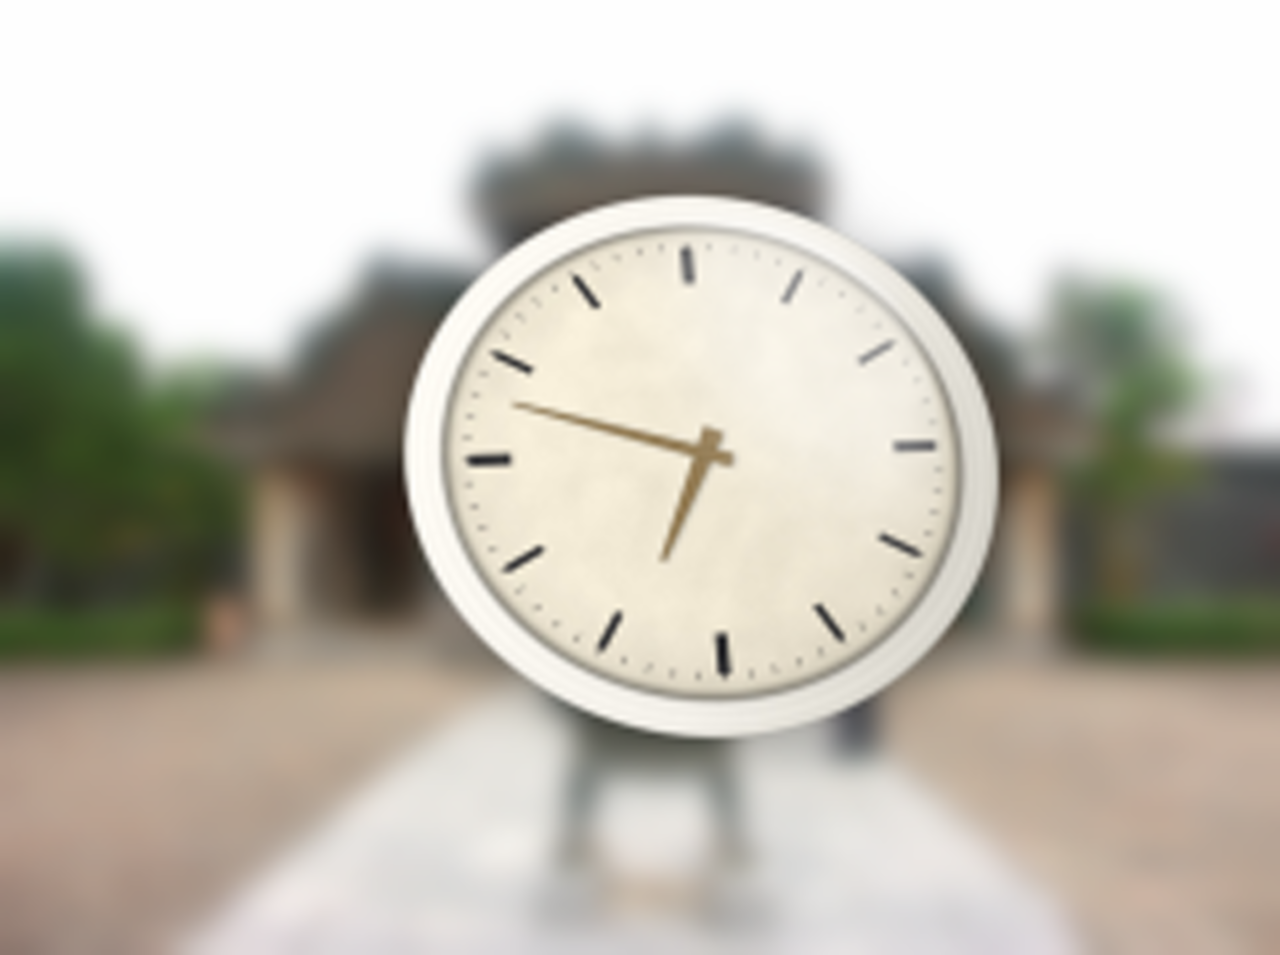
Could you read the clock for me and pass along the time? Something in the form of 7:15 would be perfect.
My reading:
6:48
